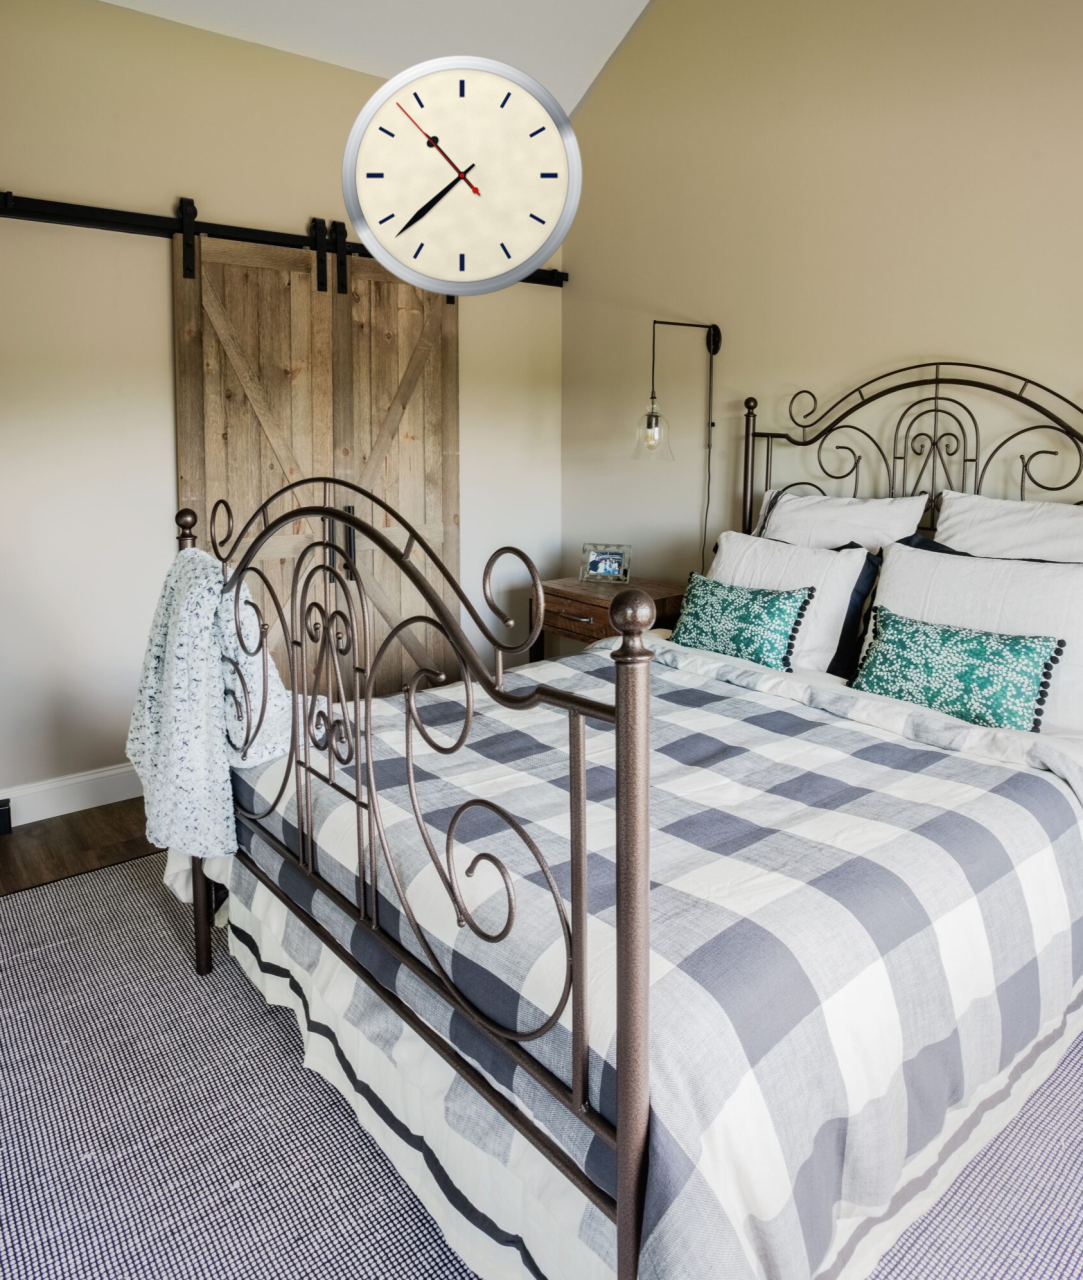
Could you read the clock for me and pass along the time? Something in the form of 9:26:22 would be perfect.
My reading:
10:37:53
